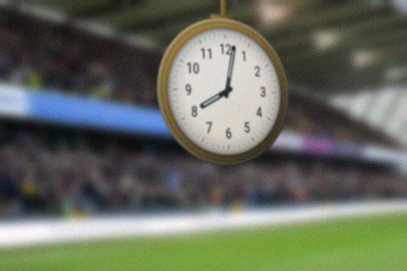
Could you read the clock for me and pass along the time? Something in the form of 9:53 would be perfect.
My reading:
8:02
